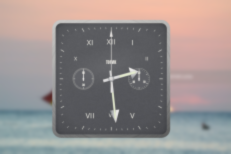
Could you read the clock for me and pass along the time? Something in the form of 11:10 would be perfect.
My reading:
2:29
